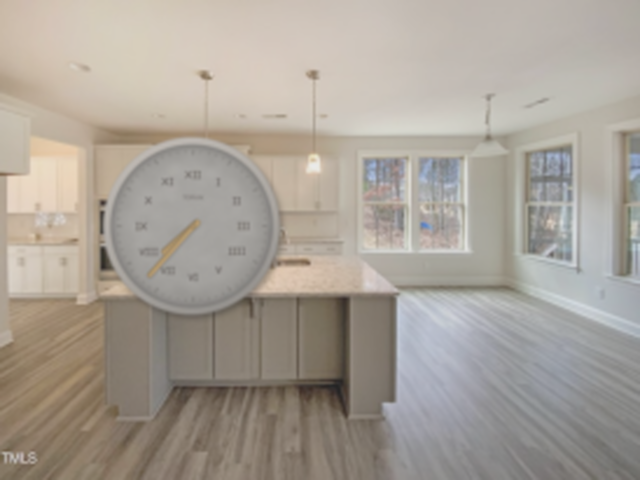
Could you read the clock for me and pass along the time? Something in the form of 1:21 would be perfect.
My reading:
7:37
